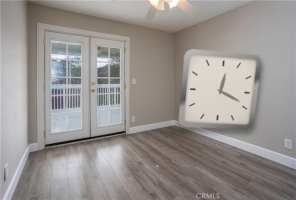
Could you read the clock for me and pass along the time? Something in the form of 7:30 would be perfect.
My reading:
12:19
